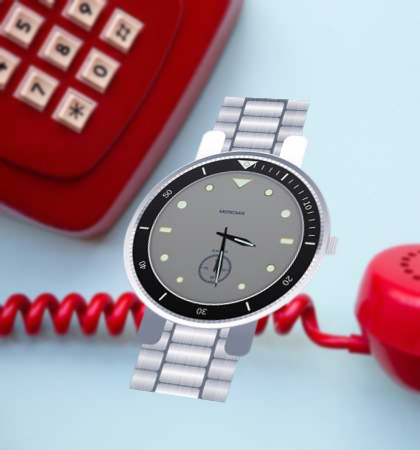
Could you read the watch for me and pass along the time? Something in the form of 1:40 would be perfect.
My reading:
3:29
